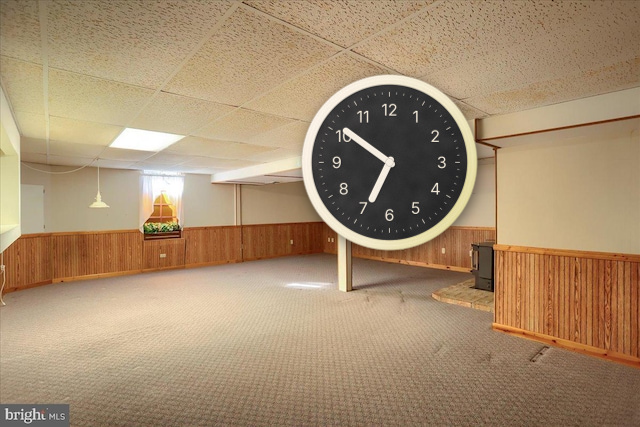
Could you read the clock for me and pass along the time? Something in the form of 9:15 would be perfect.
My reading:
6:51
